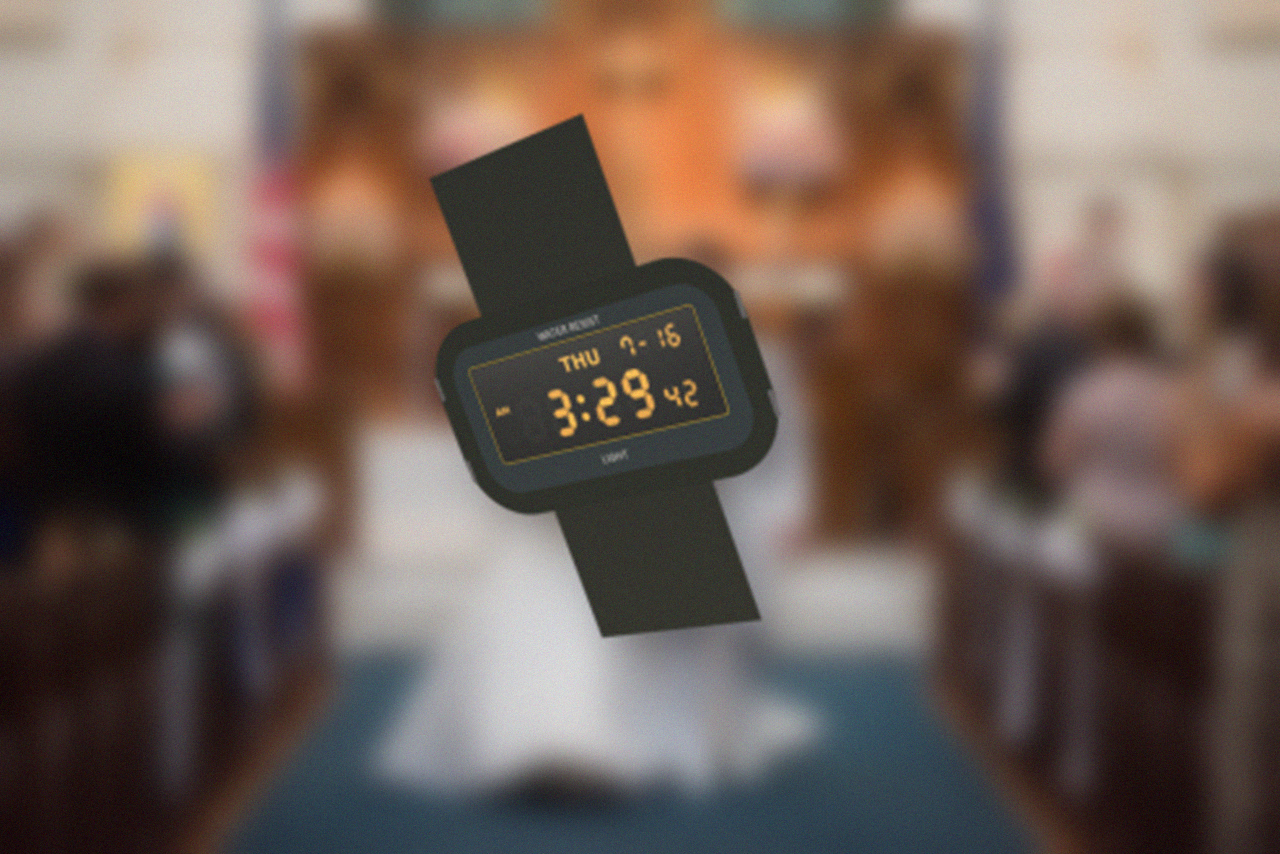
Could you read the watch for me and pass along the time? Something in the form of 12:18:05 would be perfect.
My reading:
3:29:42
